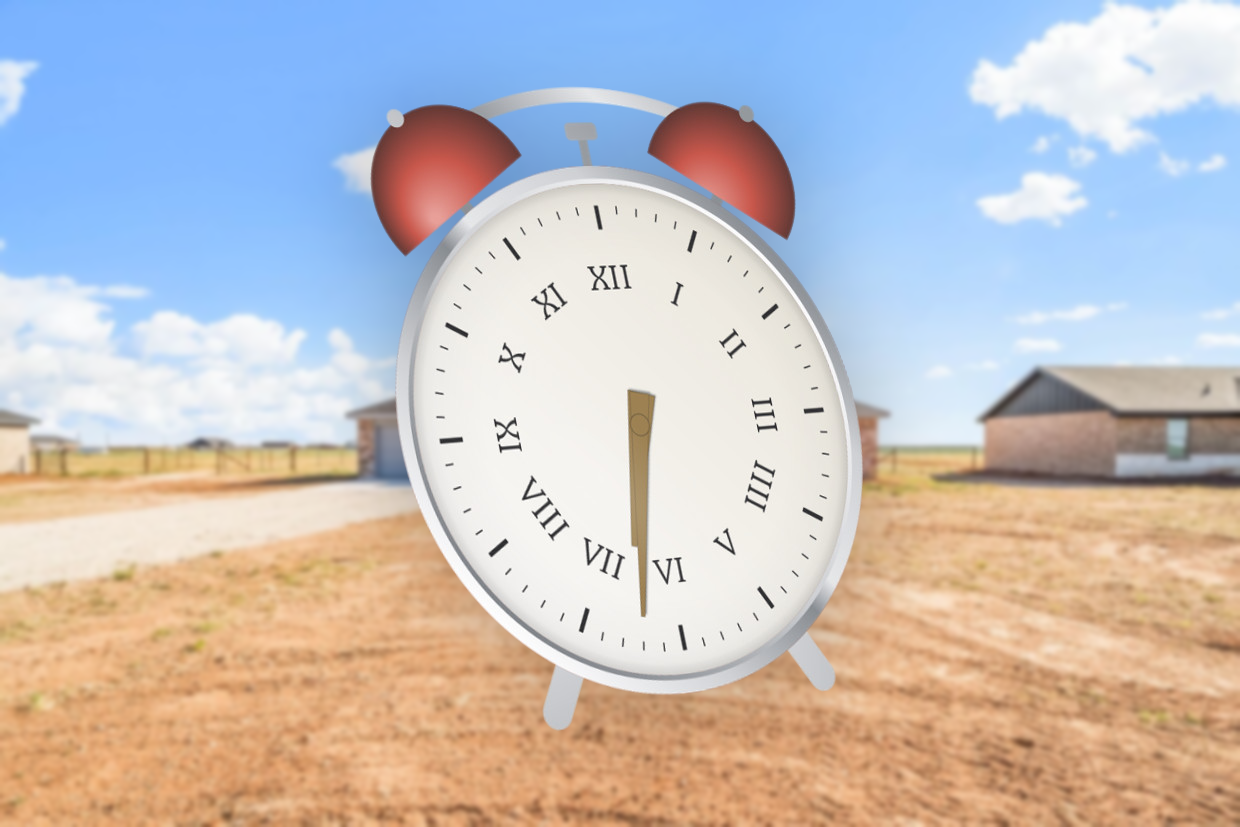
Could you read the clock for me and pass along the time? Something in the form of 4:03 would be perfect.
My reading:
6:32
